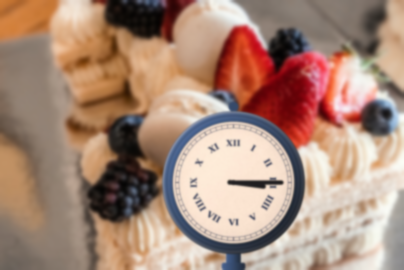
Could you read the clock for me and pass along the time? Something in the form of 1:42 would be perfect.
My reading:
3:15
